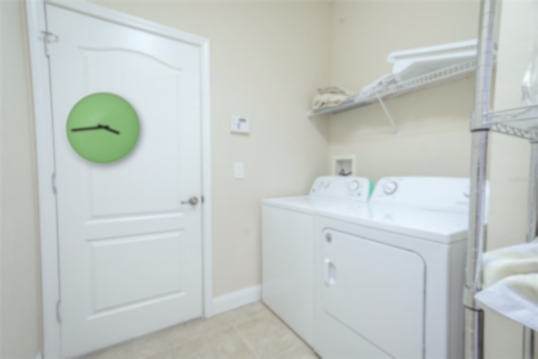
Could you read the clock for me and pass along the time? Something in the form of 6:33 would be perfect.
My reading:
3:44
